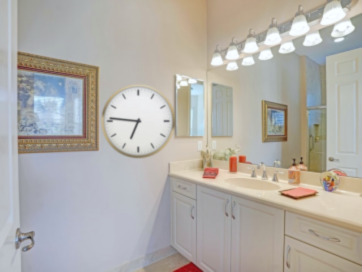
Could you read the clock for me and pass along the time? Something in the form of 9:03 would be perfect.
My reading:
6:46
